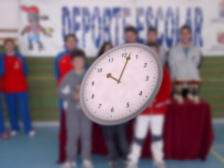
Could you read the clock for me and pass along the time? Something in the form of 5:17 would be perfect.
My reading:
10:02
